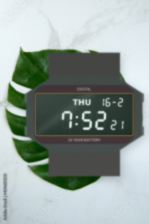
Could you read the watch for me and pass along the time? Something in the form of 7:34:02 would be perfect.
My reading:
7:52:21
